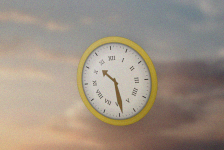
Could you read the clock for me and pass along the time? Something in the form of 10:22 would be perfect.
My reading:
10:29
